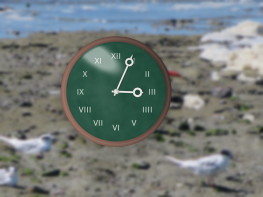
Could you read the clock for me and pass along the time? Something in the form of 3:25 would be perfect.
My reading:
3:04
